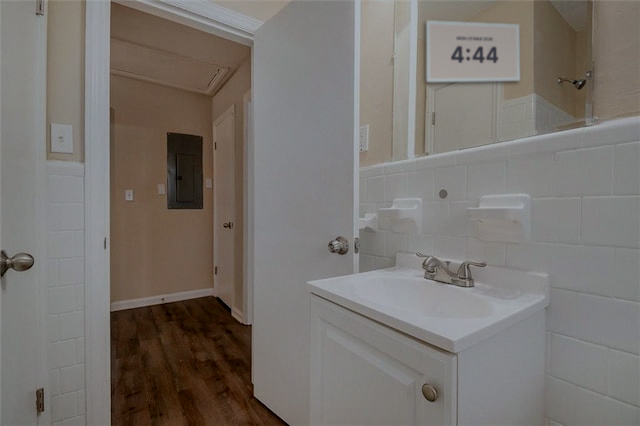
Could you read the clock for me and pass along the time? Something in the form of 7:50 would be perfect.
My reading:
4:44
